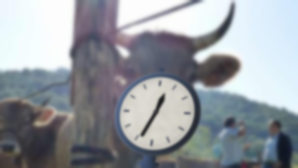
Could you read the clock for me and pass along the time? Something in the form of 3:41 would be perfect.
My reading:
12:34
